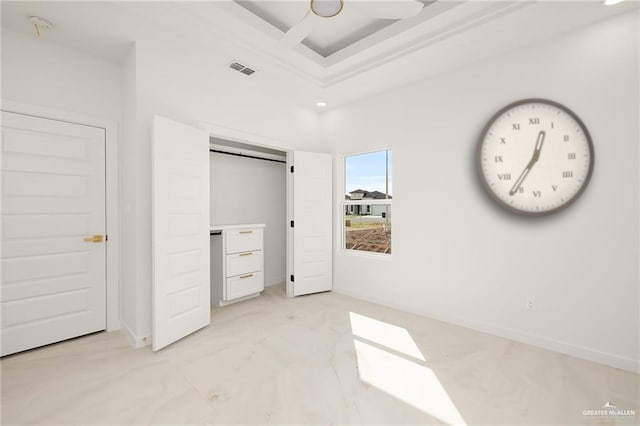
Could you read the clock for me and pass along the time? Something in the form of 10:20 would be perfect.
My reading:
12:36
